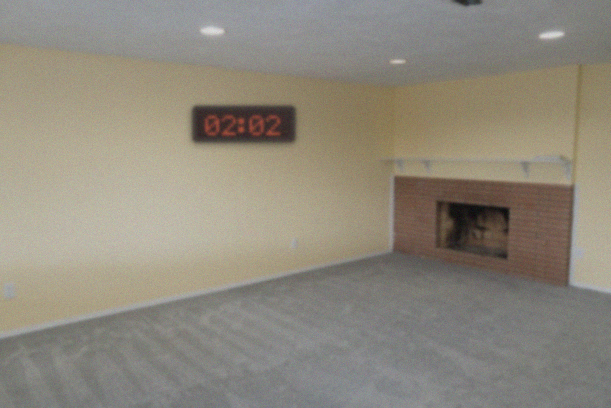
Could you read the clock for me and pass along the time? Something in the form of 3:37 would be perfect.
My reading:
2:02
